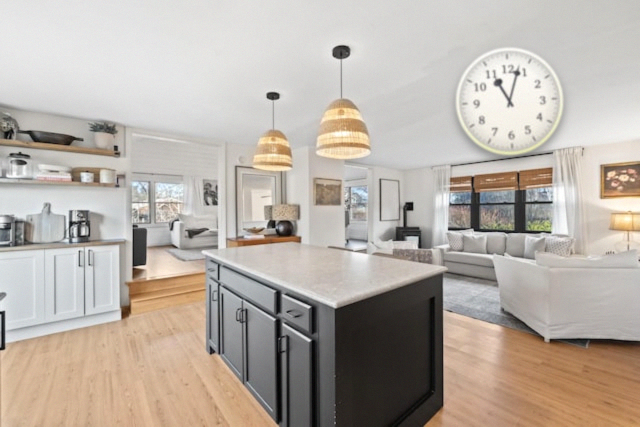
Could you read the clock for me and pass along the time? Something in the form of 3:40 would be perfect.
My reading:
11:03
